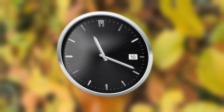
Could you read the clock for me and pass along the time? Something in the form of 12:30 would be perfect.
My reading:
11:19
